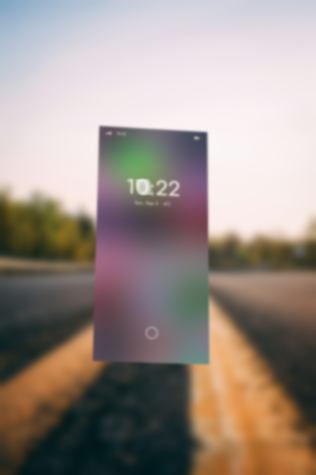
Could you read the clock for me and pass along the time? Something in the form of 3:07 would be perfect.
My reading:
10:22
